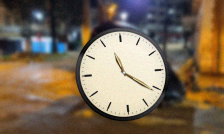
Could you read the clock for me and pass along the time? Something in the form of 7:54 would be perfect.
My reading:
11:21
